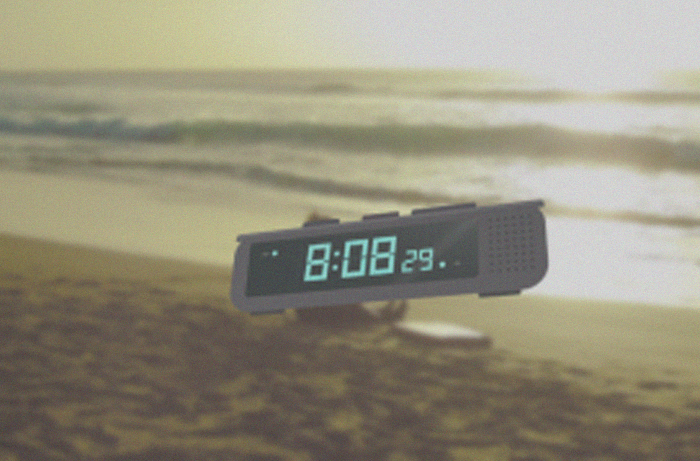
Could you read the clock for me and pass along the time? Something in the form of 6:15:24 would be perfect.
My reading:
8:08:29
